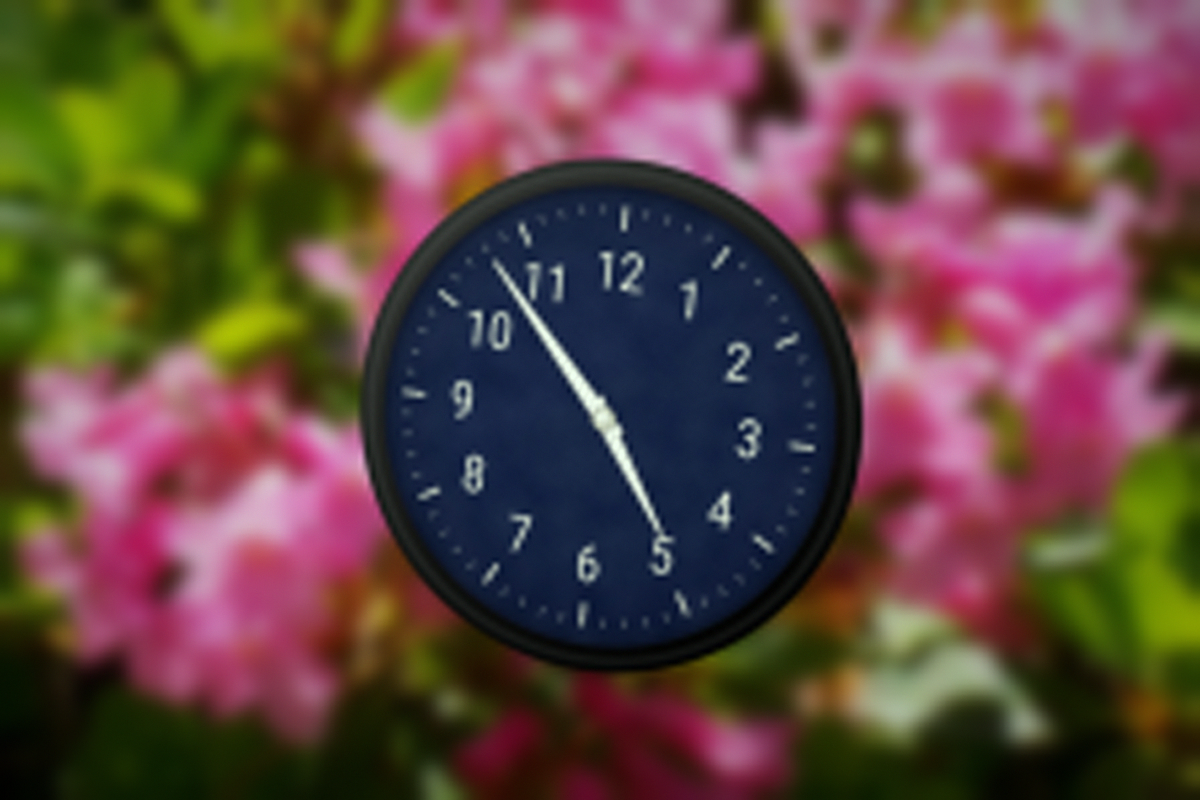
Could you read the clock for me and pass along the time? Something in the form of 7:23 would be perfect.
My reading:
4:53
